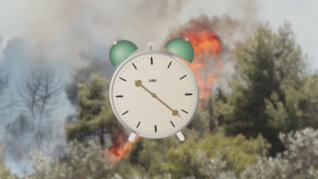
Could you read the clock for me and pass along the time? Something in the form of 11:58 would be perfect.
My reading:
10:22
